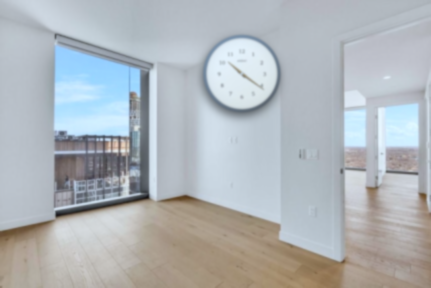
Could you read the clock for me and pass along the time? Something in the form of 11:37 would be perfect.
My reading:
10:21
